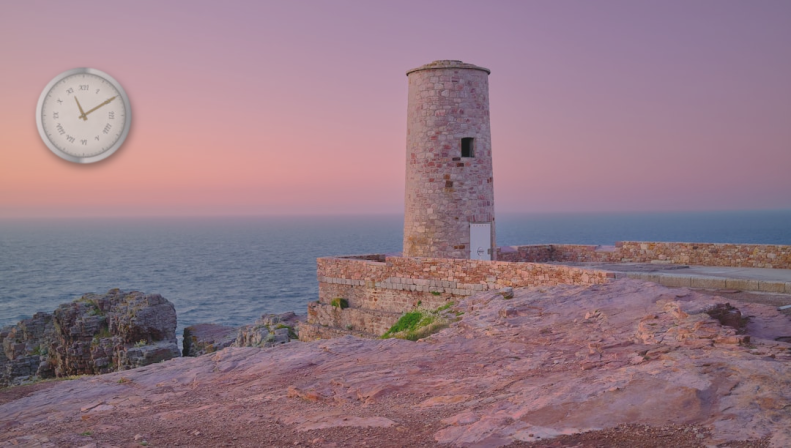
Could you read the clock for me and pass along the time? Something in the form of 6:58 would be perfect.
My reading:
11:10
